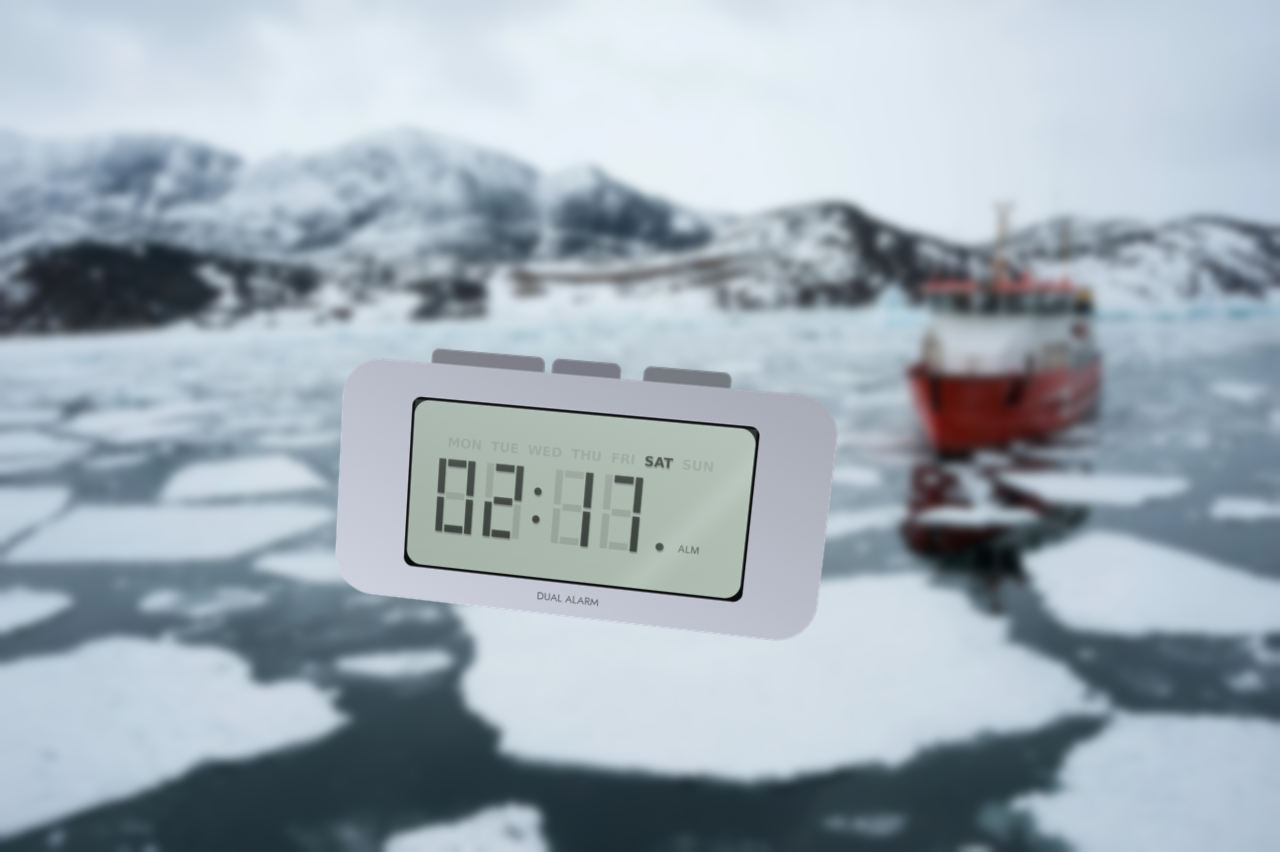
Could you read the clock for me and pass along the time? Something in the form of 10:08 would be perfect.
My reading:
2:17
